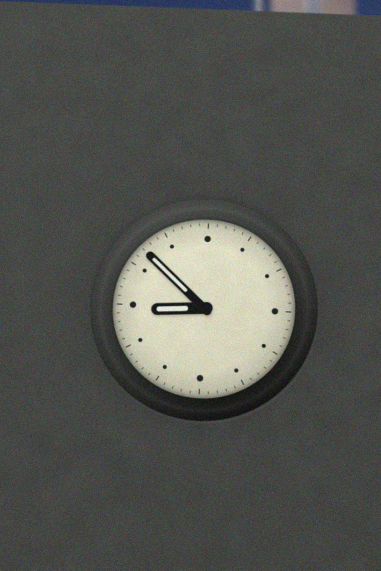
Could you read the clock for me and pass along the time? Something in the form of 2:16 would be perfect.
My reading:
8:52
